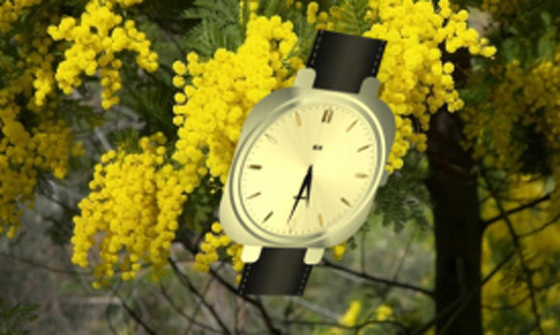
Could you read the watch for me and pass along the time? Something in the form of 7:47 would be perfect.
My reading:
5:31
